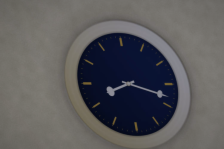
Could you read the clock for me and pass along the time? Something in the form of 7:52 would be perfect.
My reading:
8:18
